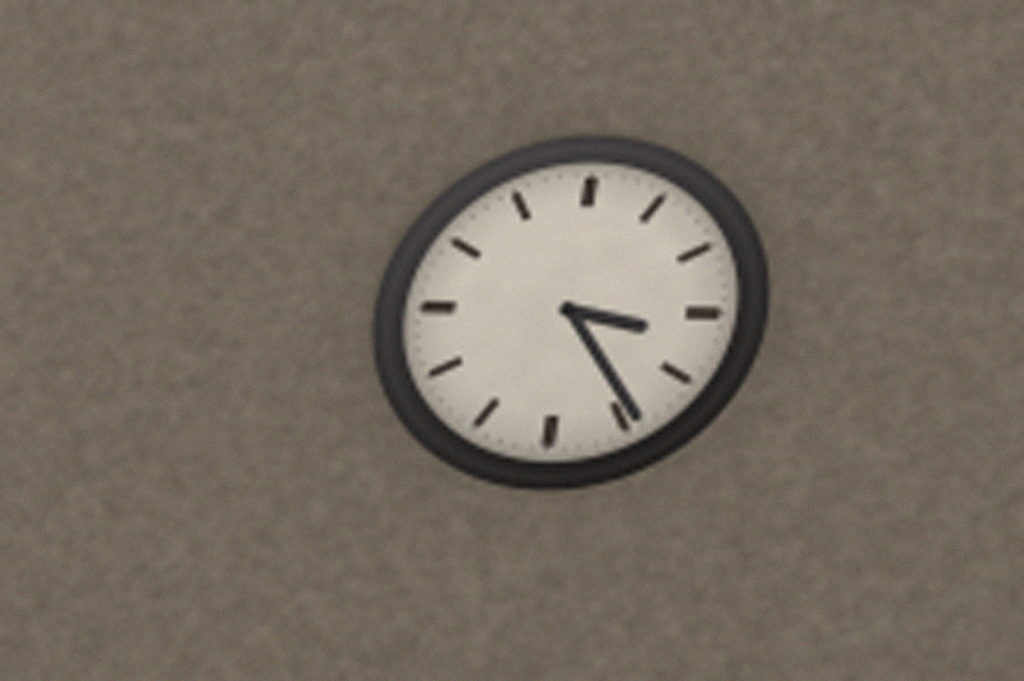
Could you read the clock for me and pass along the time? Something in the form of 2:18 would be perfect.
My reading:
3:24
